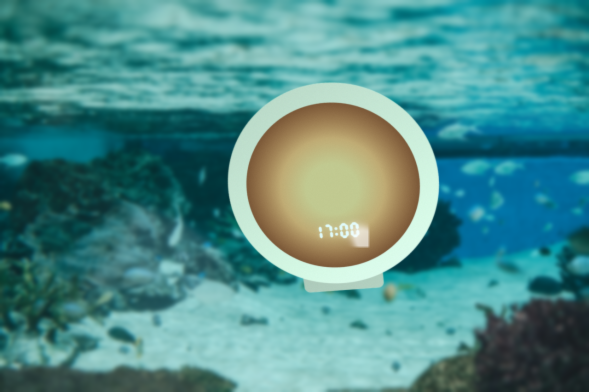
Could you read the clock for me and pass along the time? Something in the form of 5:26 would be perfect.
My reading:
17:00
